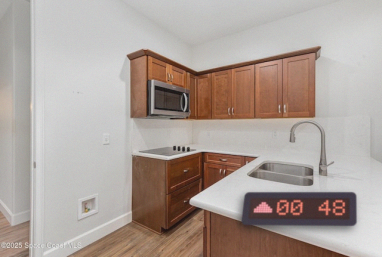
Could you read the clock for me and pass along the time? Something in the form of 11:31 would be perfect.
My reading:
0:48
